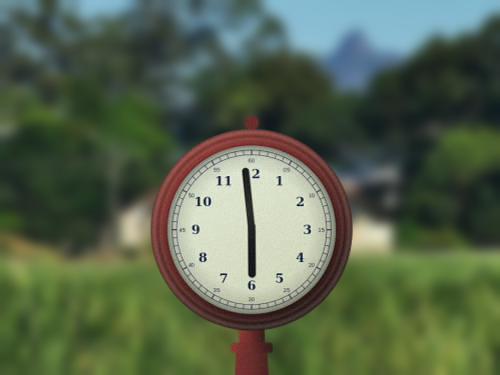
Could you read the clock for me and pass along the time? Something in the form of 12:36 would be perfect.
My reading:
5:59
